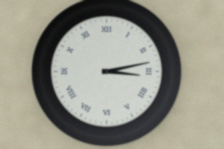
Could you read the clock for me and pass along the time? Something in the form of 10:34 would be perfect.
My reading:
3:13
